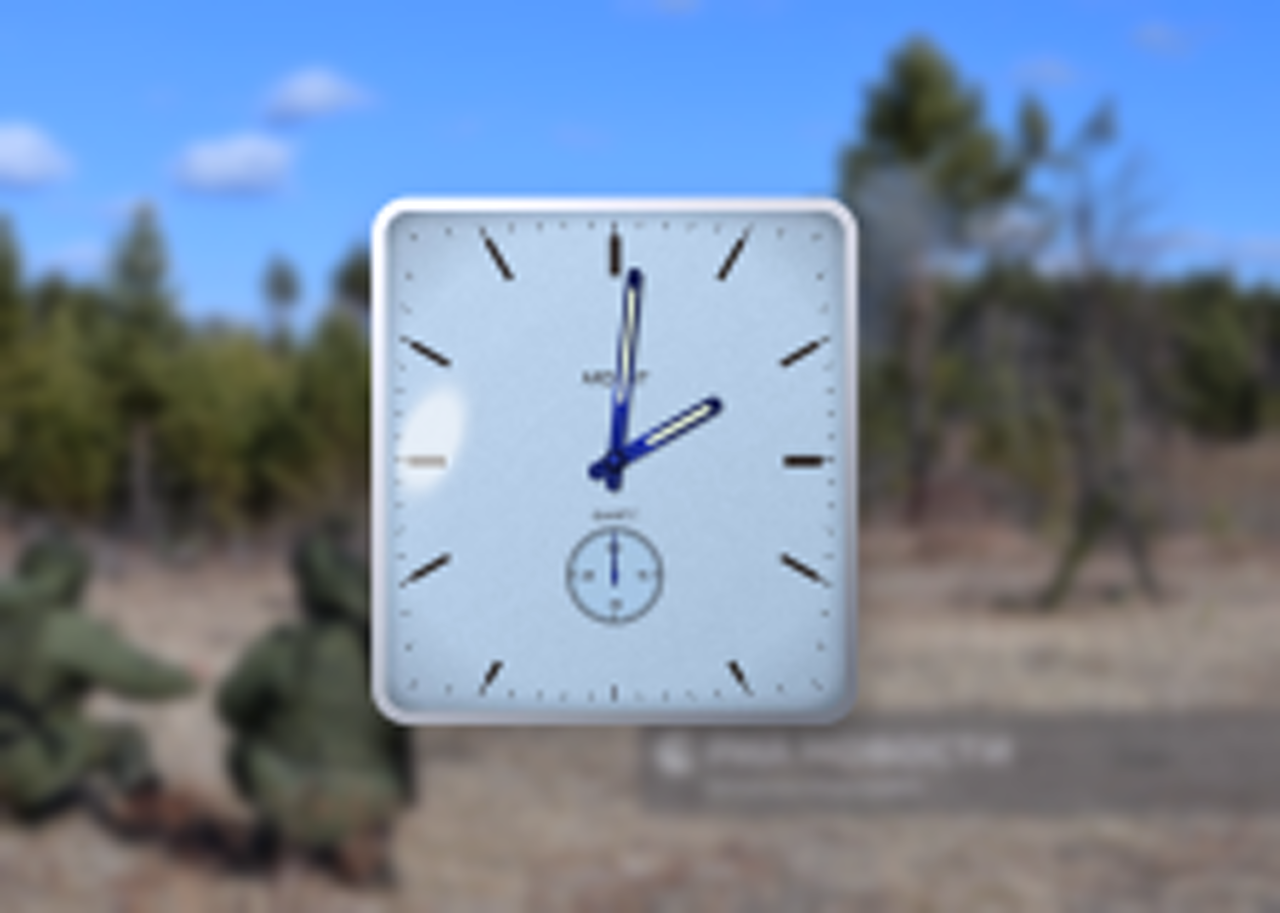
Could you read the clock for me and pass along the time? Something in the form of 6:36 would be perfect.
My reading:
2:01
